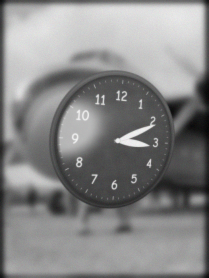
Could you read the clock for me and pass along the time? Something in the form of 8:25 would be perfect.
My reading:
3:11
